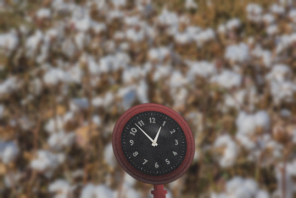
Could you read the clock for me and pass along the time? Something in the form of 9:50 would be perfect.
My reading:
12:53
